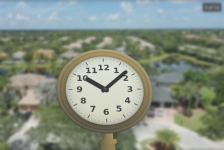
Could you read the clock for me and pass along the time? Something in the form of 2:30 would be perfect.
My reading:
10:08
